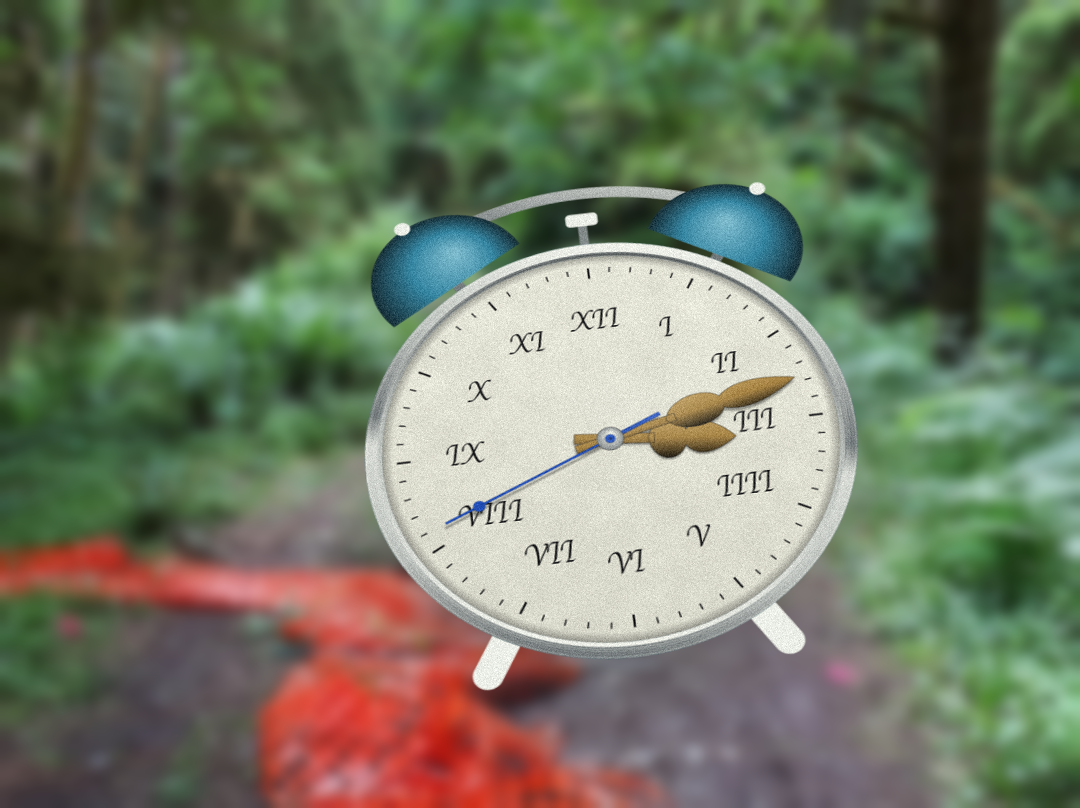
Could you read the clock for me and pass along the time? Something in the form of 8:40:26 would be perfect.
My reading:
3:12:41
